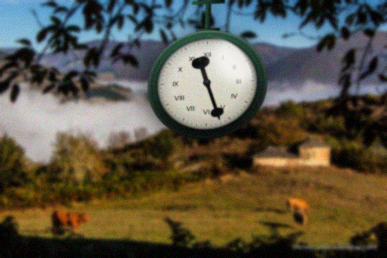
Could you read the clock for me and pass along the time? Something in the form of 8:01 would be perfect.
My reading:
11:27
